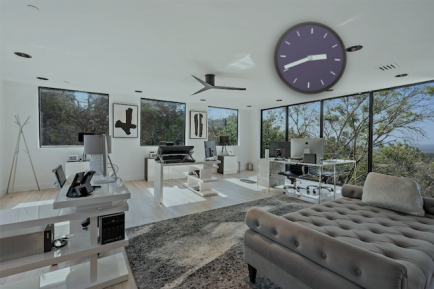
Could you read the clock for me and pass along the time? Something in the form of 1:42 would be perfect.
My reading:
2:41
